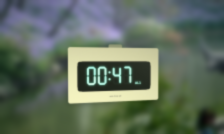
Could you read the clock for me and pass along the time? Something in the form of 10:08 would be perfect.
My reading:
0:47
